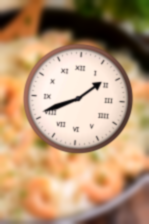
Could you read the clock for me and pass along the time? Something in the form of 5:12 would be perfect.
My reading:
1:41
